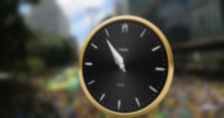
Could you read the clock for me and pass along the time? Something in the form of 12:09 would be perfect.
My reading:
10:54
